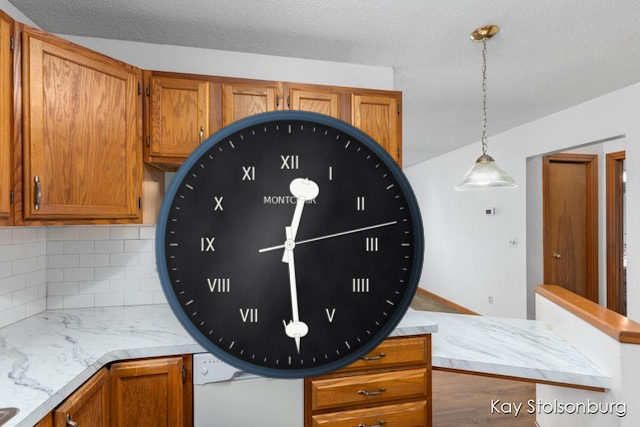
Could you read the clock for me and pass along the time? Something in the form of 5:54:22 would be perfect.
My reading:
12:29:13
